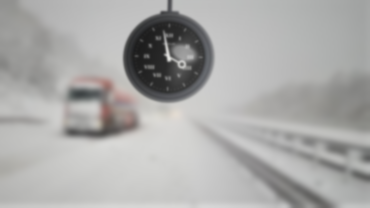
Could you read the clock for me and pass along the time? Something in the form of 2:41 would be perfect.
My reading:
3:58
